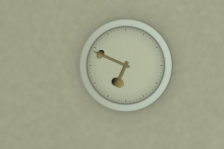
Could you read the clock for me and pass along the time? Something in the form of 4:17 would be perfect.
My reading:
6:49
